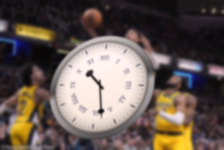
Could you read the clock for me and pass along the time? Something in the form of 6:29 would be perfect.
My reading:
10:28
